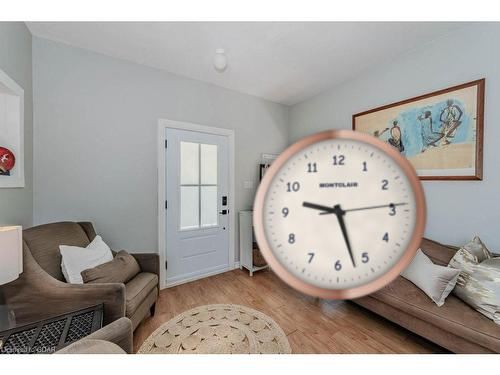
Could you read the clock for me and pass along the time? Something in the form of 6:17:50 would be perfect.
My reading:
9:27:14
